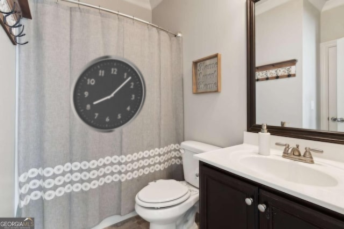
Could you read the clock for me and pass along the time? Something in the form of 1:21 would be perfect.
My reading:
8:07
